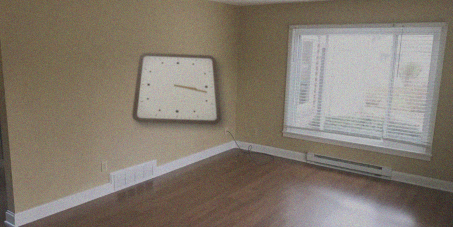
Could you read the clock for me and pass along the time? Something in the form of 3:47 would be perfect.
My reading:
3:17
